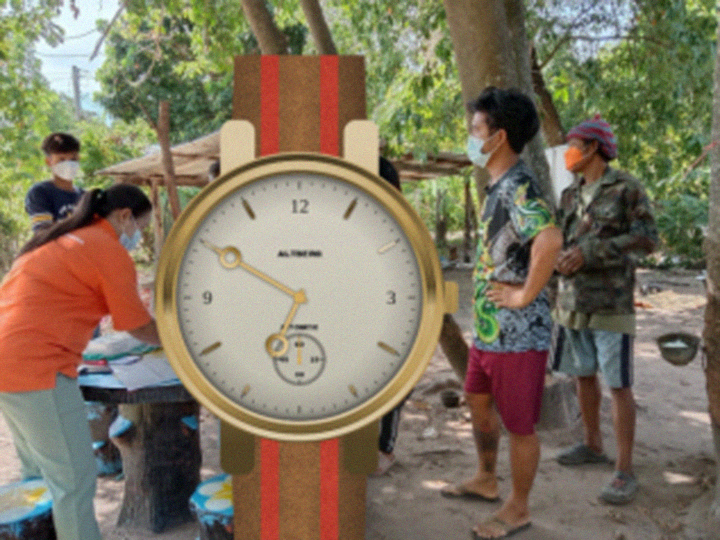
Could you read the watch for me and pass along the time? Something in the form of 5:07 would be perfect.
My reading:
6:50
